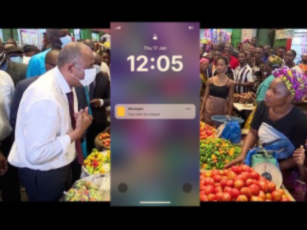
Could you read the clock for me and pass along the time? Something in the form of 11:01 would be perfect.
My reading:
12:05
